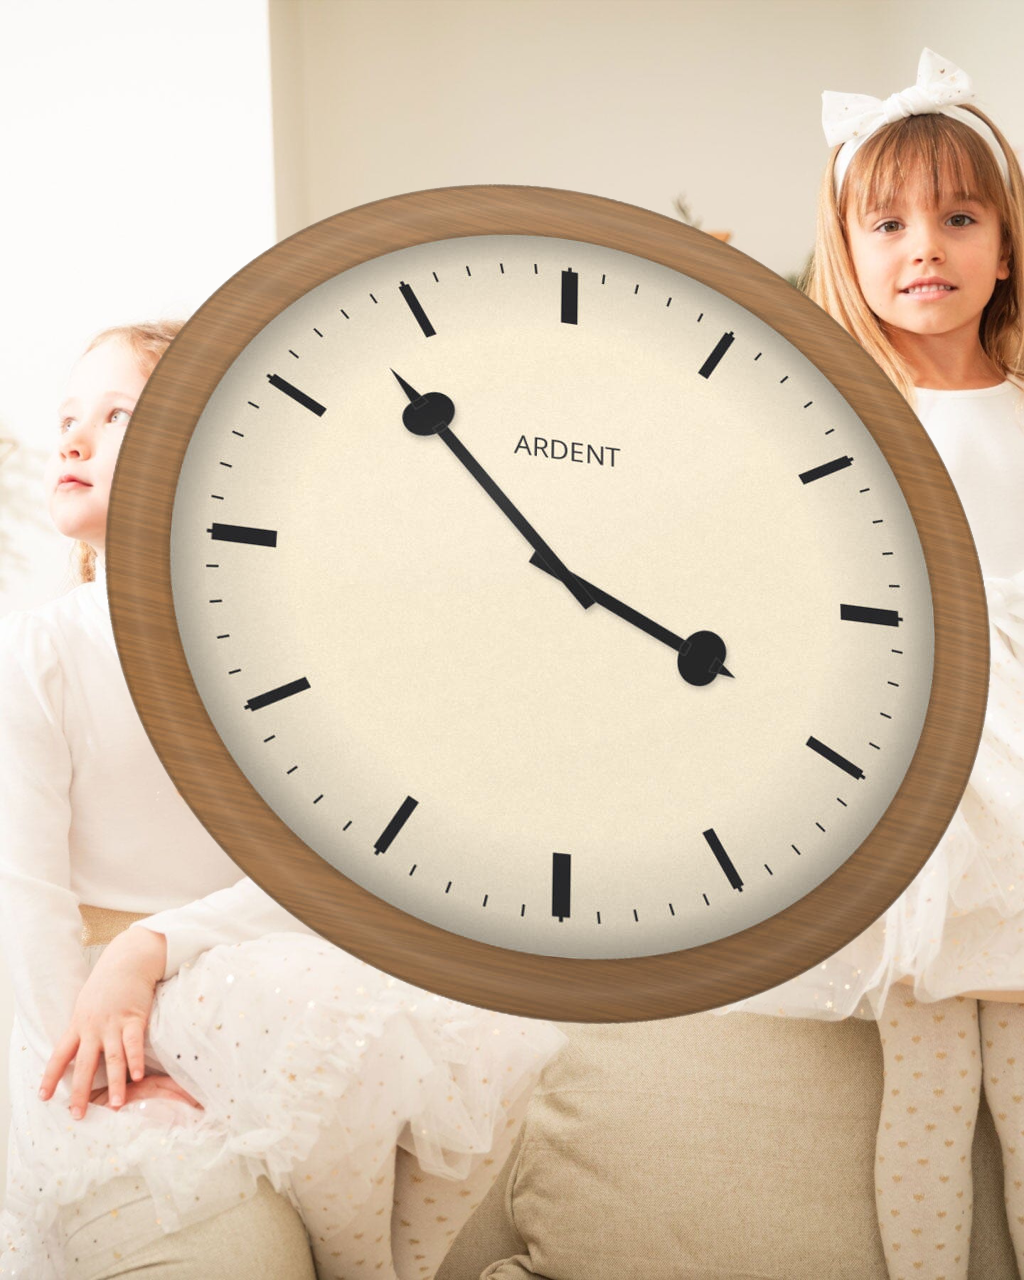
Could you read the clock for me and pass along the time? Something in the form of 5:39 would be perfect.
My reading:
3:53
